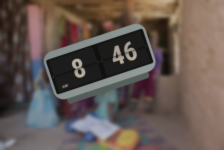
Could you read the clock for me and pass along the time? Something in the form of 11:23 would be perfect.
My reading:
8:46
